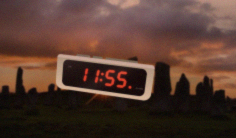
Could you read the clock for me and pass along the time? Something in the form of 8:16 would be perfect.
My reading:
11:55
